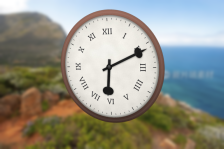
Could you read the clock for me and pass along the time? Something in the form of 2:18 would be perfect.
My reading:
6:11
